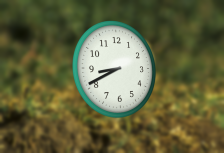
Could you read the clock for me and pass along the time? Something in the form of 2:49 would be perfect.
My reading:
8:41
